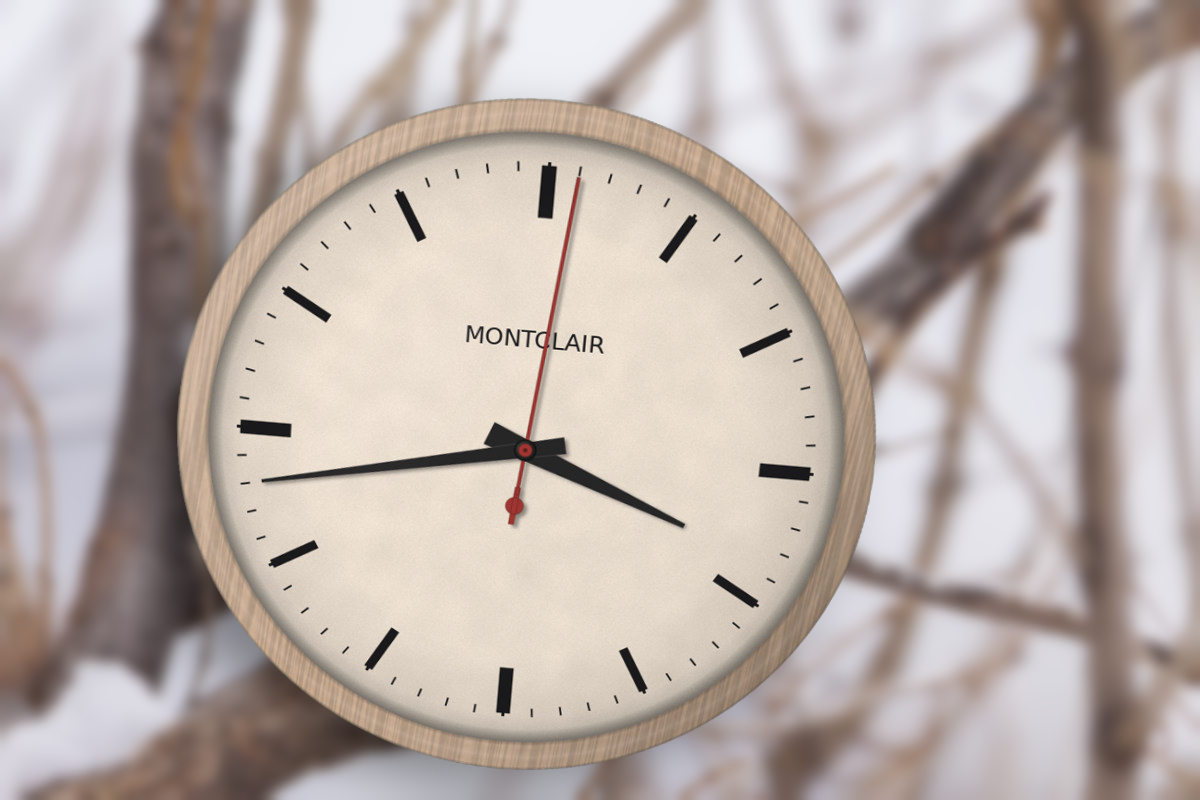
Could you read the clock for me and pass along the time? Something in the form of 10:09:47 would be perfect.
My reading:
3:43:01
